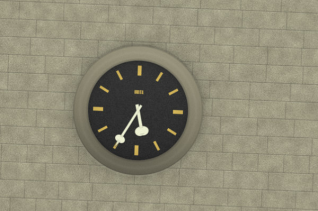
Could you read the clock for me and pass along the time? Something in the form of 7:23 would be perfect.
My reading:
5:35
